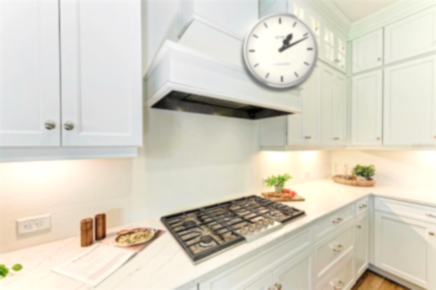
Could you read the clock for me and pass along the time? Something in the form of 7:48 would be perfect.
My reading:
1:11
